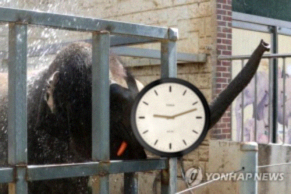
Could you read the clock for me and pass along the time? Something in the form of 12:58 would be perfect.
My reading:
9:12
